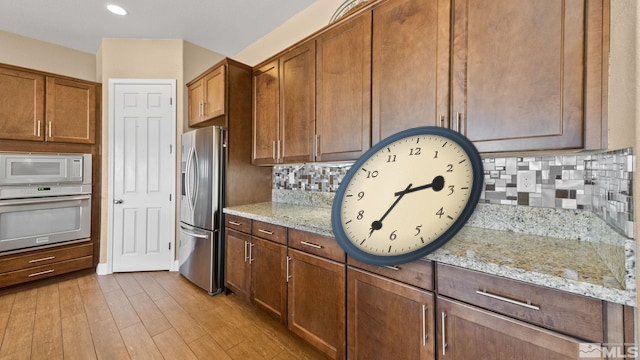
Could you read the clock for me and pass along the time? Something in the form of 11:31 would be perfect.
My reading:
2:35
